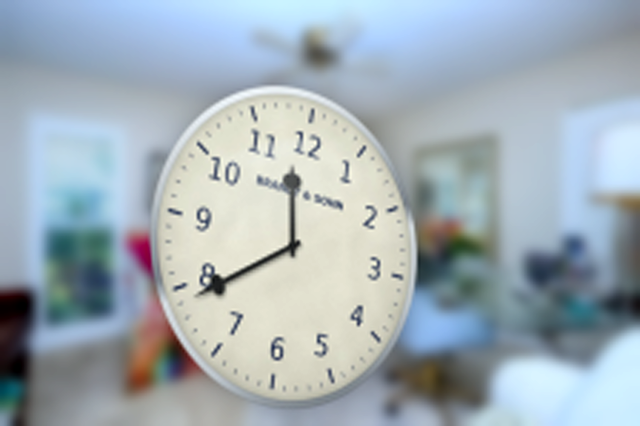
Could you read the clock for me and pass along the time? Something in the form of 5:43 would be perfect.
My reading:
11:39
